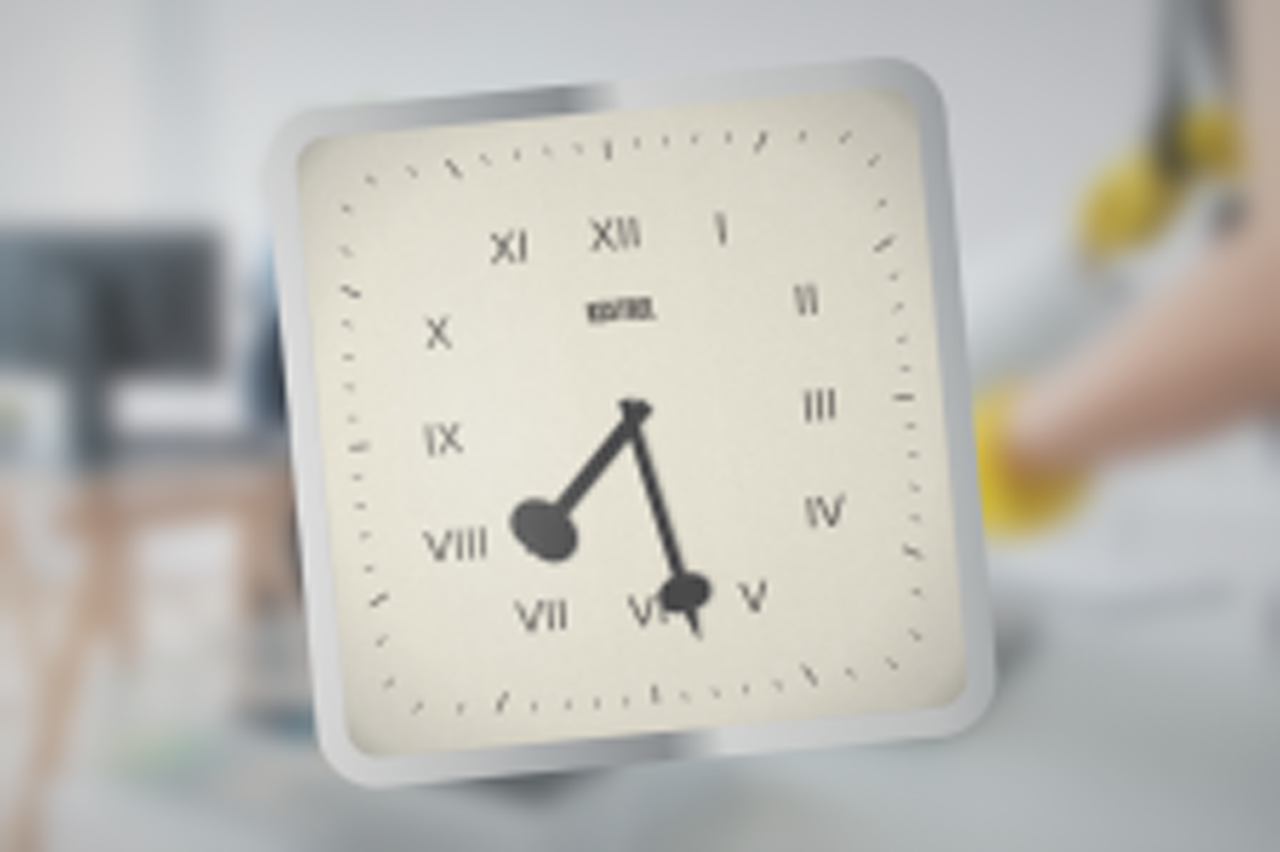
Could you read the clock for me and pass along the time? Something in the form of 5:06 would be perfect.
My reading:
7:28
